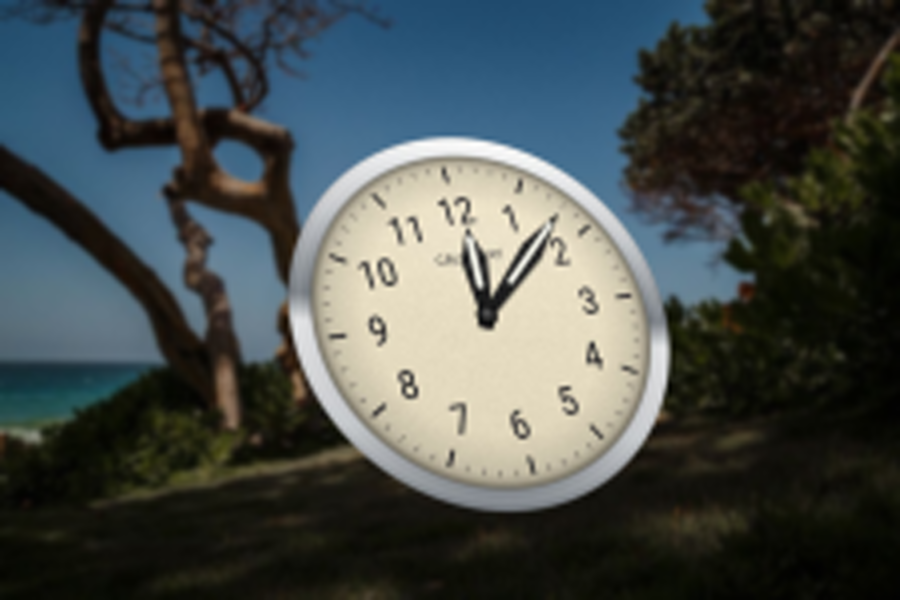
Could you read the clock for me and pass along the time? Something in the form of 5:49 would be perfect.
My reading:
12:08
